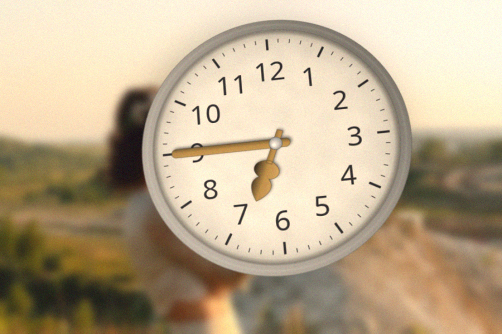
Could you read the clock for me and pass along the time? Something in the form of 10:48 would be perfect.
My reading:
6:45
